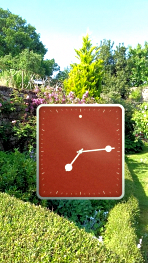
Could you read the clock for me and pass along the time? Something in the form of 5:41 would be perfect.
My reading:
7:14
